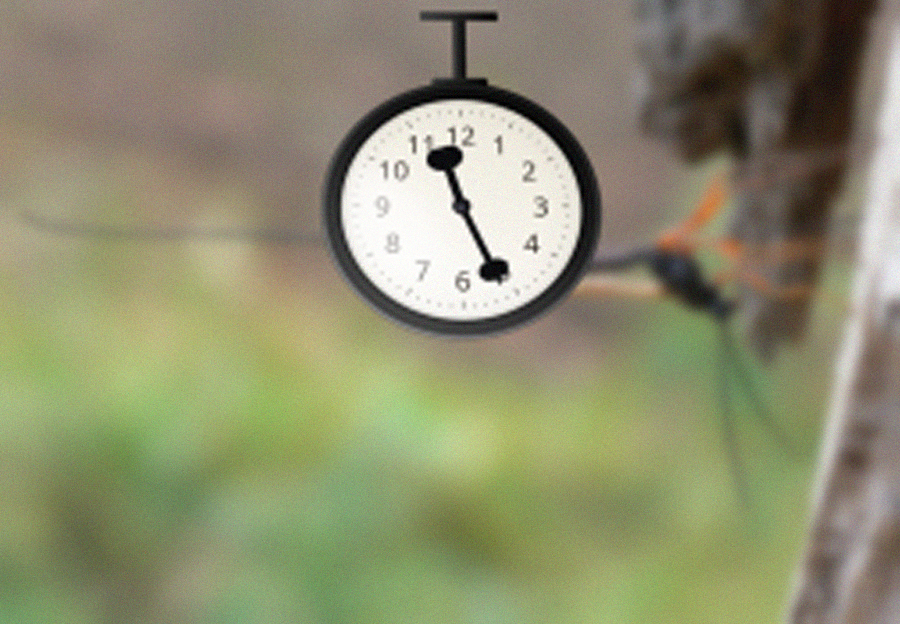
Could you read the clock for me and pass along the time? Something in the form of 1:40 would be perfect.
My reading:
11:26
